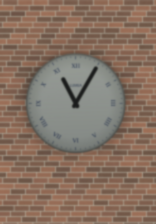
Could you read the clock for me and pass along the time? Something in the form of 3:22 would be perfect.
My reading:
11:05
